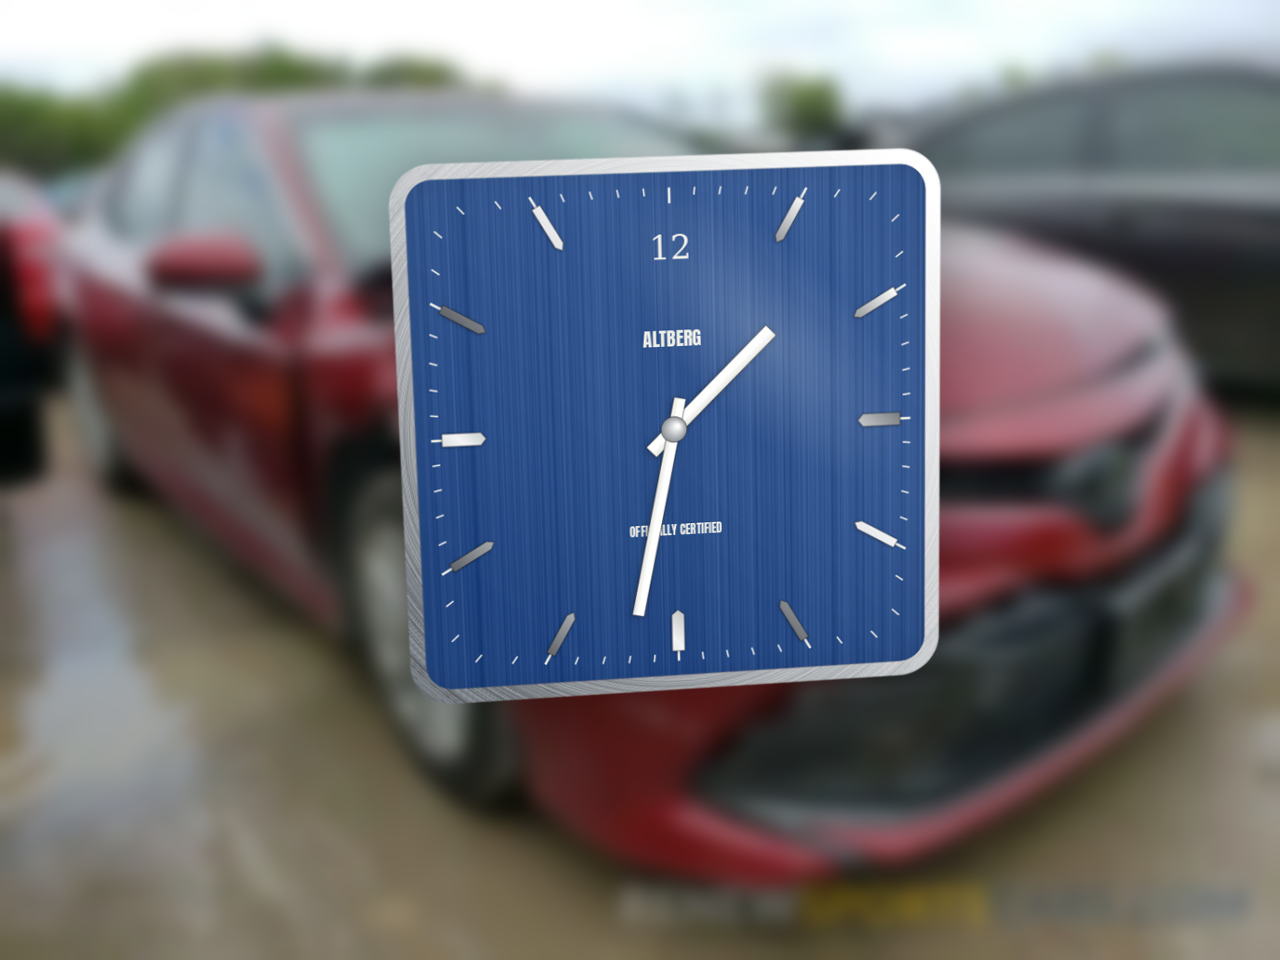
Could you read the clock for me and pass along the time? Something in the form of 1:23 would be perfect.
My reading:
1:32
